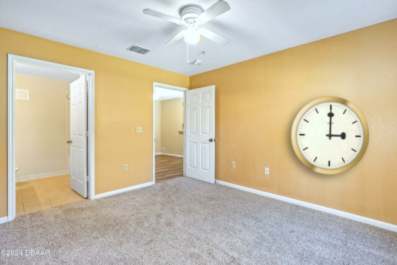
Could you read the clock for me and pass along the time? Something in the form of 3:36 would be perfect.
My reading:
3:00
